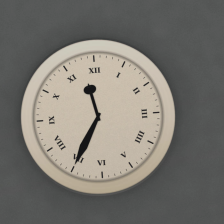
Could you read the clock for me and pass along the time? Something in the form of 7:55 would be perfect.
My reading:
11:35
